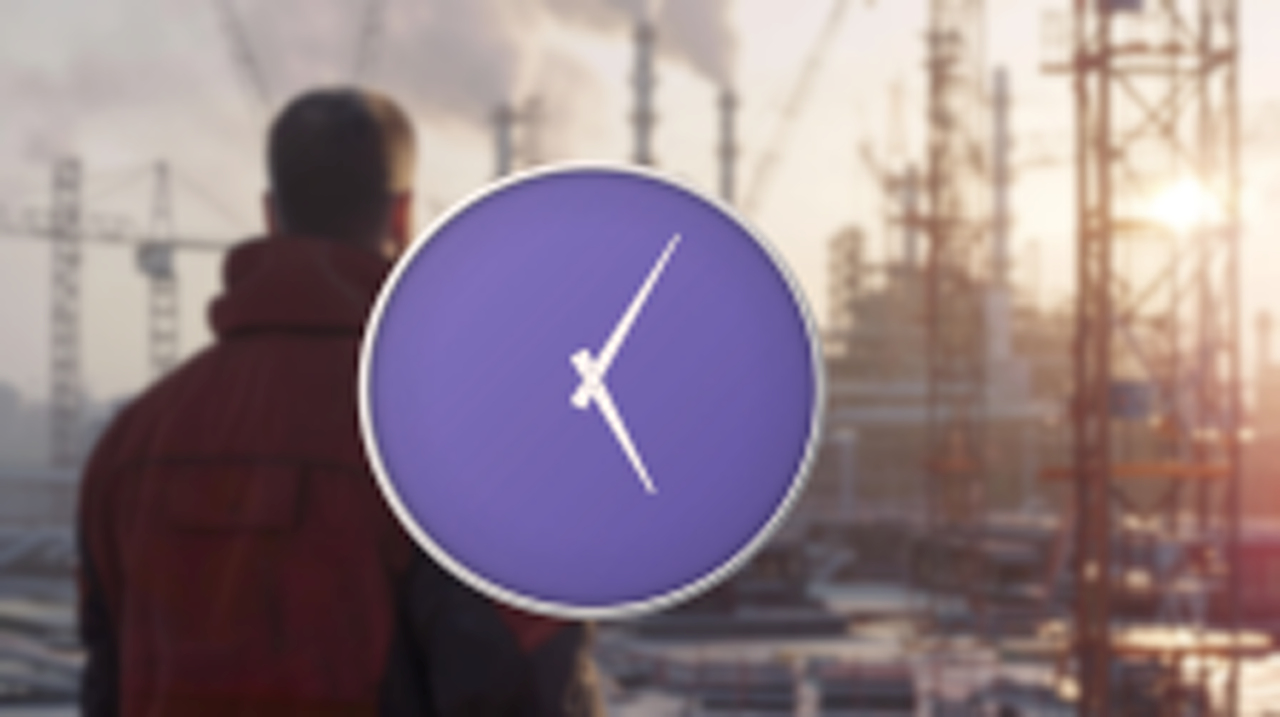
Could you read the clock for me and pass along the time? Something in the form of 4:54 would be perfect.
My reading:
5:05
